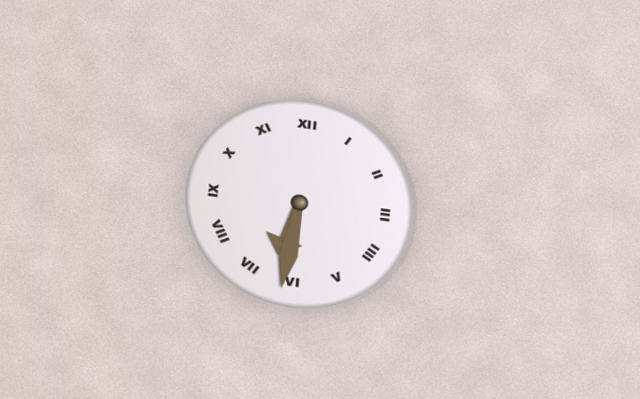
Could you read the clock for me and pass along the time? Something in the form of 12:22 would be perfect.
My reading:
6:31
